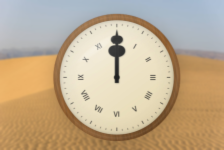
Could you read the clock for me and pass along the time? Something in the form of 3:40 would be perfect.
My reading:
12:00
